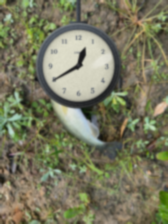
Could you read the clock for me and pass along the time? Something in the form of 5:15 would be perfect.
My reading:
12:40
